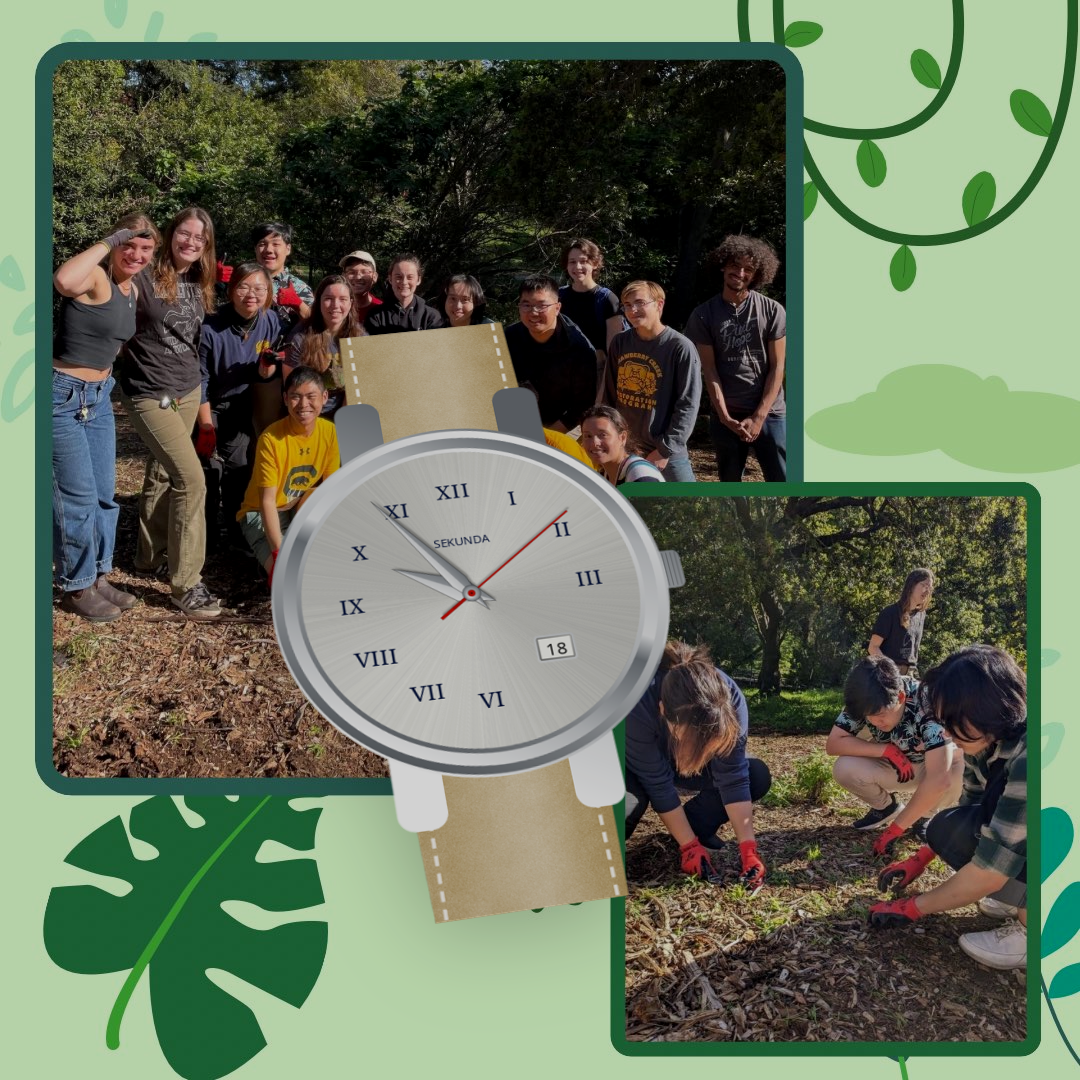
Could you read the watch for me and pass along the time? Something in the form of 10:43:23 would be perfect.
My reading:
9:54:09
